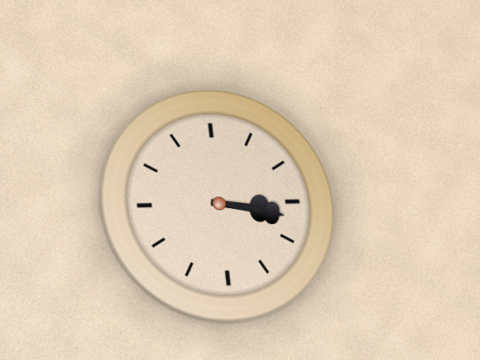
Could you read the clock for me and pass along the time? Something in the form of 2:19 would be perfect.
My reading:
3:17
